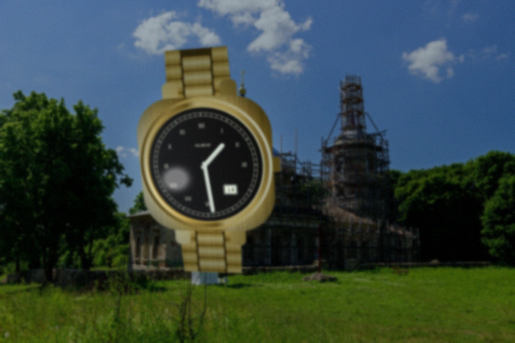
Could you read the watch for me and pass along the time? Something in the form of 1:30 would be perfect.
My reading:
1:29
